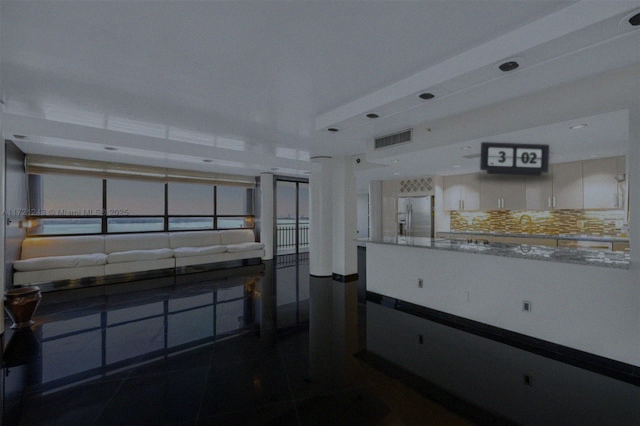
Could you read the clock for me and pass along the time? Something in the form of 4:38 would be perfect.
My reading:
3:02
